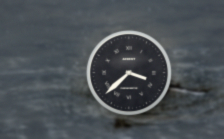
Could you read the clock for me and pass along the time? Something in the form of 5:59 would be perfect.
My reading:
3:38
